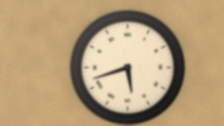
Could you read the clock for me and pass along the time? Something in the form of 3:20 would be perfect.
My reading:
5:42
